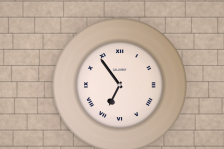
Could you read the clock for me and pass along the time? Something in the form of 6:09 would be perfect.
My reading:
6:54
